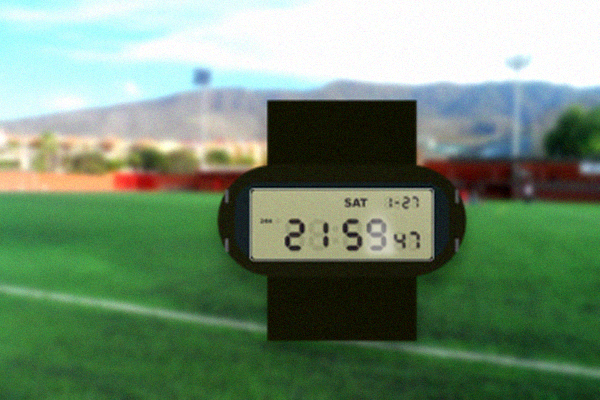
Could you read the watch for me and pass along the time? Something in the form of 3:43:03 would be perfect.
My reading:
21:59:47
